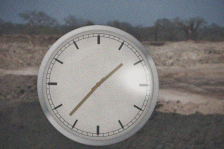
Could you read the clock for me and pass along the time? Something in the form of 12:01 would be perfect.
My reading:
1:37
